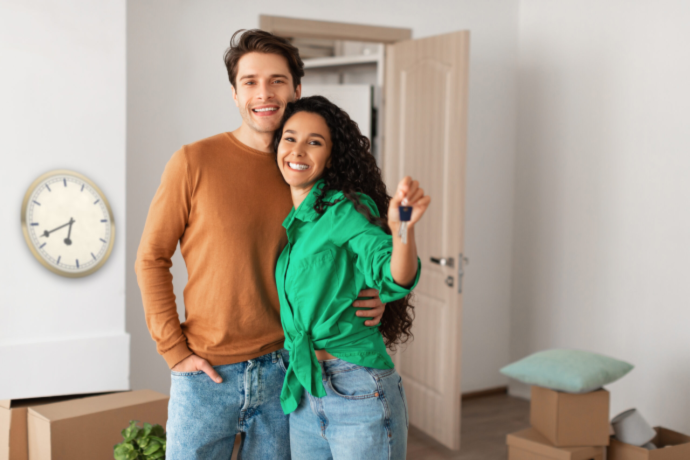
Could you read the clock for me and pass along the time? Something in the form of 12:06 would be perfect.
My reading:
6:42
